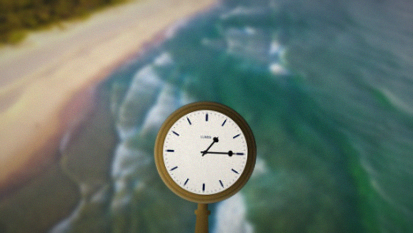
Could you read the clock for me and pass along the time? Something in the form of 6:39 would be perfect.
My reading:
1:15
